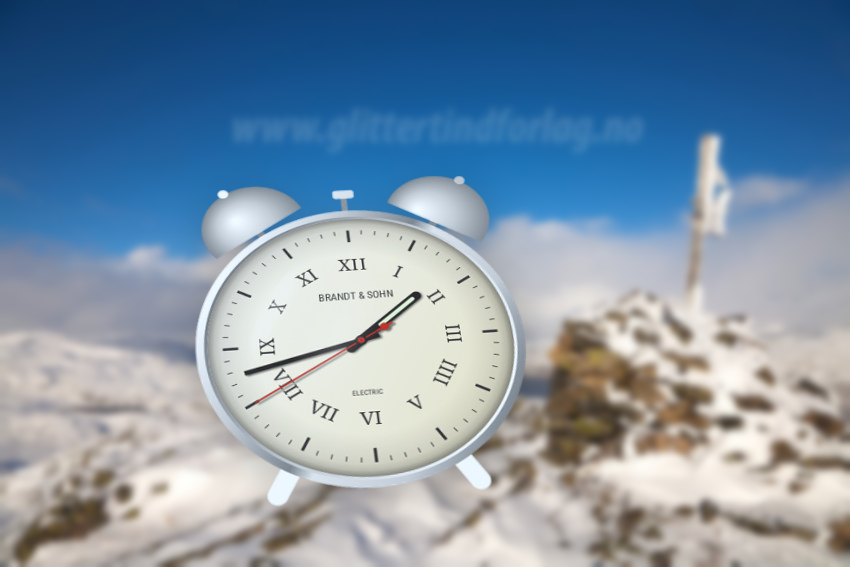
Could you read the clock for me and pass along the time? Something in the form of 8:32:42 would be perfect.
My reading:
1:42:40
